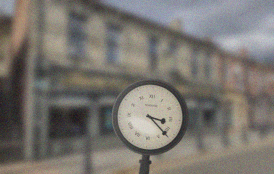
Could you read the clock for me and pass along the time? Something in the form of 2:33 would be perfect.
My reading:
3:22
